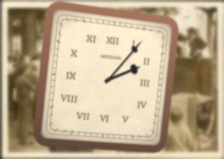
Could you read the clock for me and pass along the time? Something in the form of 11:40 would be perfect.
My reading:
2:06
